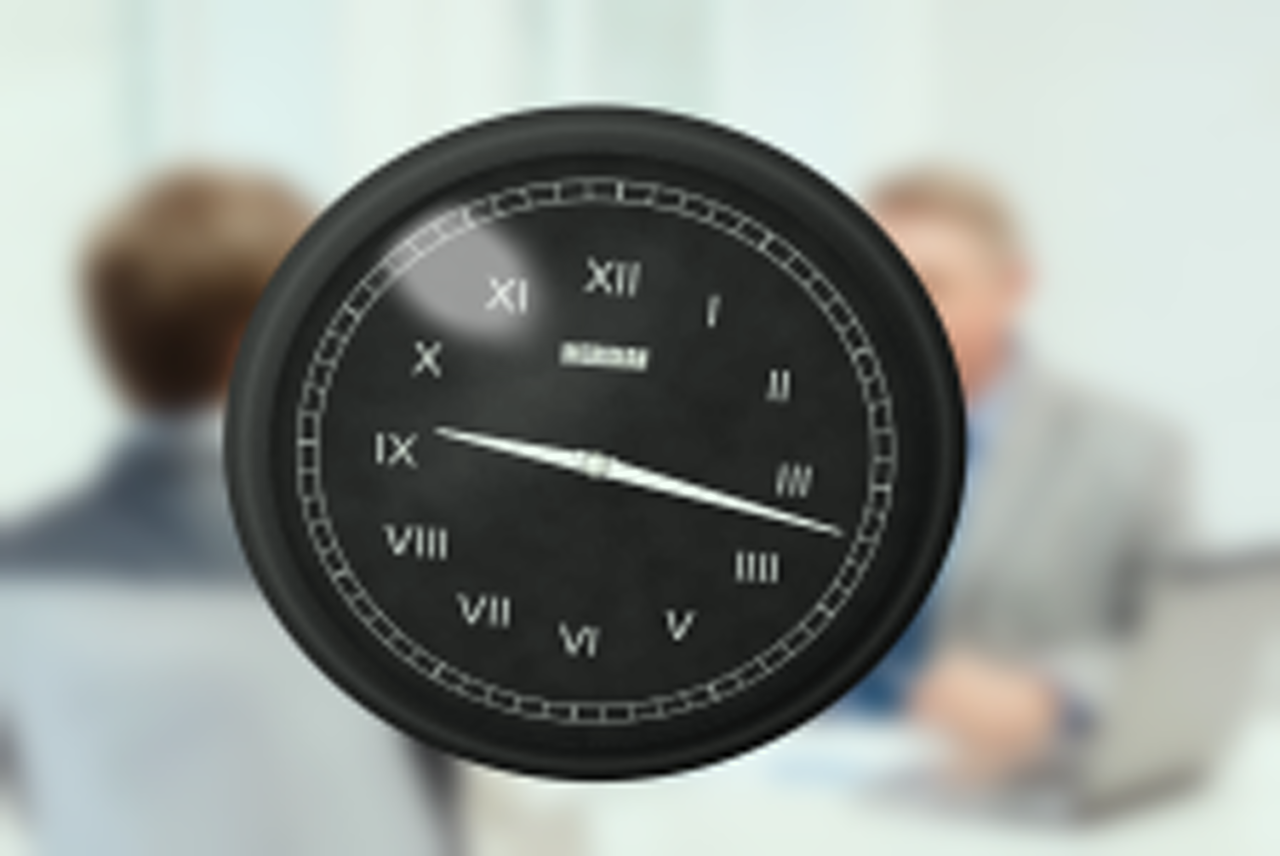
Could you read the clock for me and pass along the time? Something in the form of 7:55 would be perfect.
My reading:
9:17
